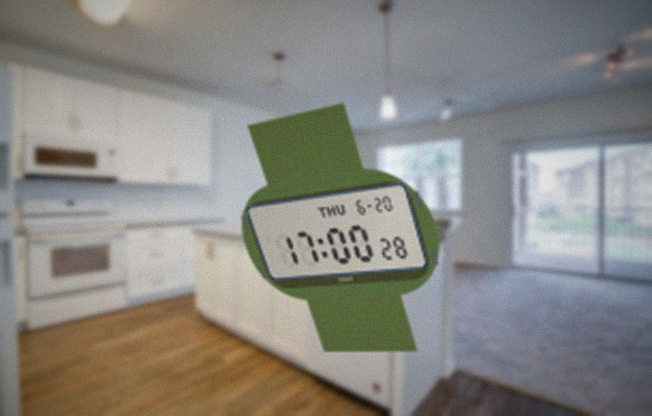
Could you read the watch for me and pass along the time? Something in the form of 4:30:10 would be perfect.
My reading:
17:00:28
